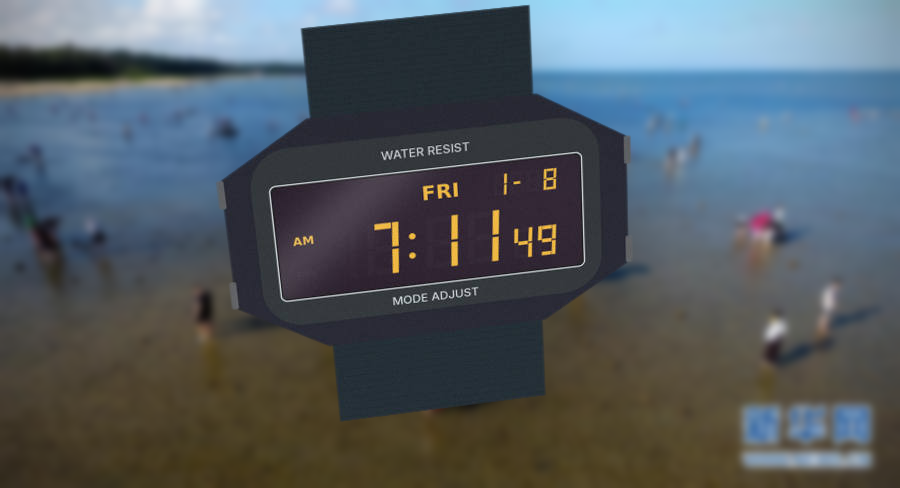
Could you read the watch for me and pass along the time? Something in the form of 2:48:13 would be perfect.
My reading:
7:11:49
